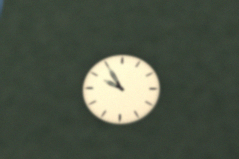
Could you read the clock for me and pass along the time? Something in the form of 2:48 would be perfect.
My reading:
9:55
